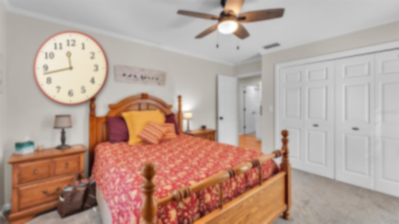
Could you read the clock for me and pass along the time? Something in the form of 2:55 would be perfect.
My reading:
11:43
